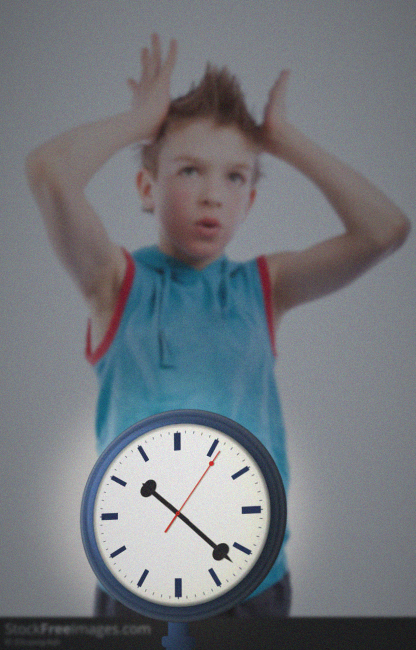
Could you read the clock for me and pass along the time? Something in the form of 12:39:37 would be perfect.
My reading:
10:22:06
